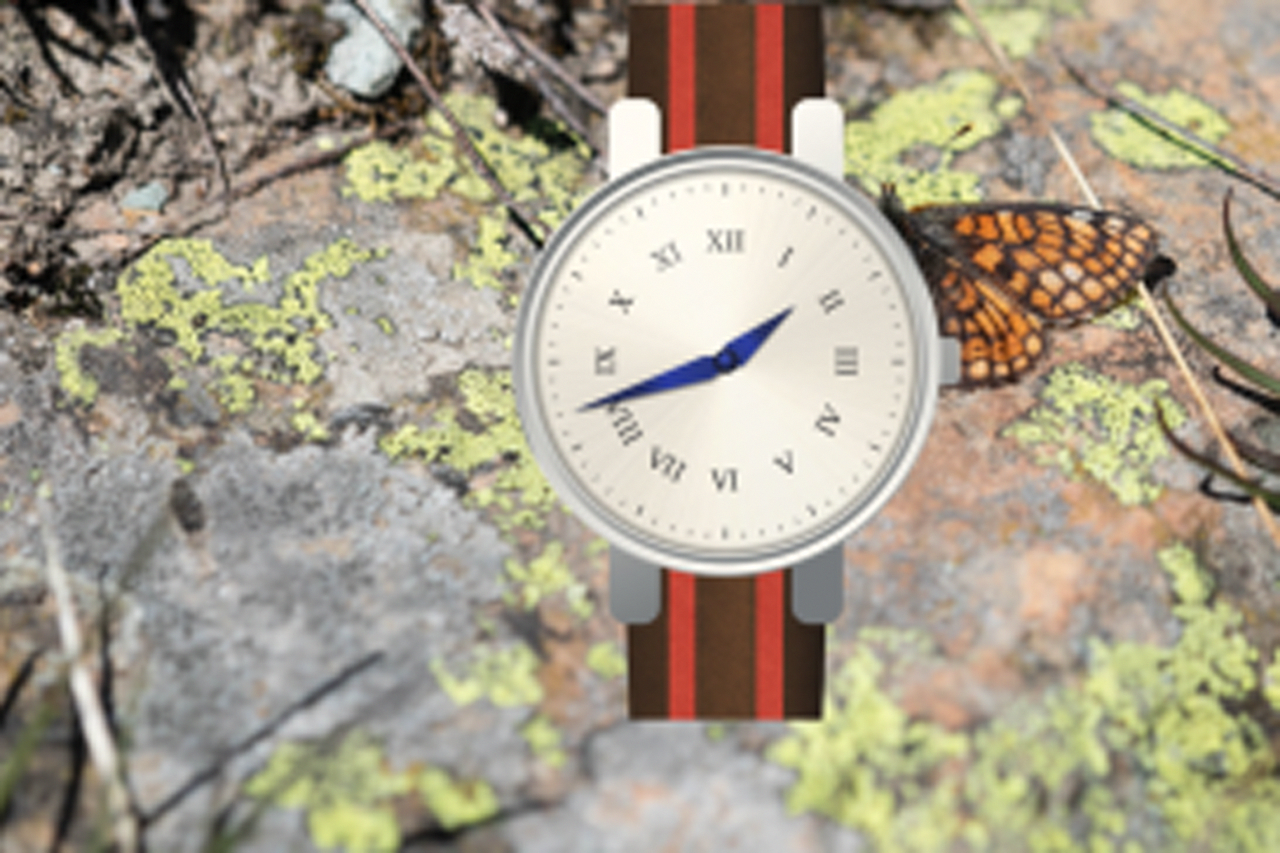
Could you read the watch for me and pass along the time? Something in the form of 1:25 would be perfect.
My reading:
1:42
